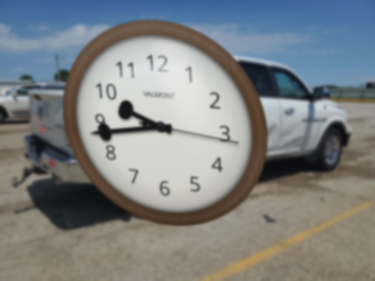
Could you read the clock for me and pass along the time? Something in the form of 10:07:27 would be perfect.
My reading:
9:43:16
